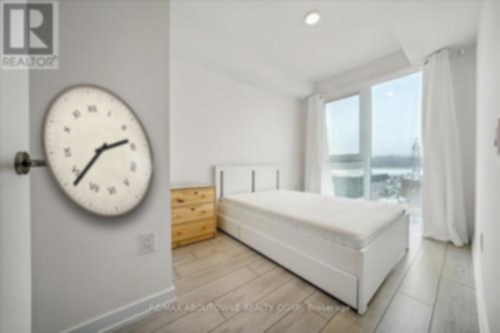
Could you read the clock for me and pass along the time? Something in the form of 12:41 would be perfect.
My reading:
2:39
